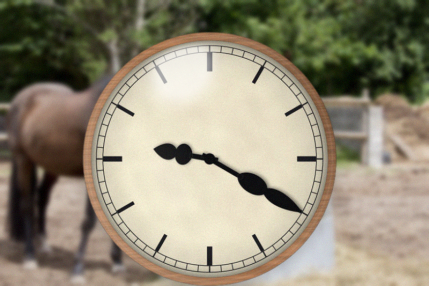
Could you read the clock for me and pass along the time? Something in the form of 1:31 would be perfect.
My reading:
9:20
